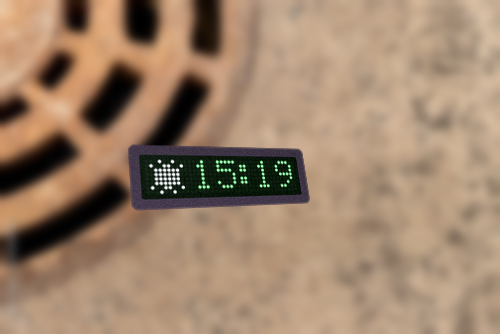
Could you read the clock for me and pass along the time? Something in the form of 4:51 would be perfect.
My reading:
15:19
